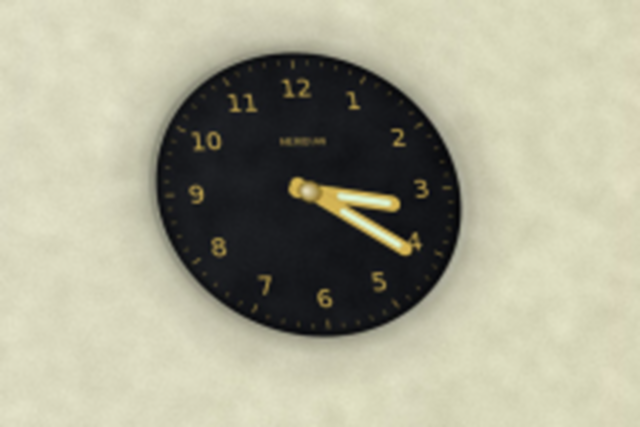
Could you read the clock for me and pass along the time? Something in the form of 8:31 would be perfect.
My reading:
3:21
